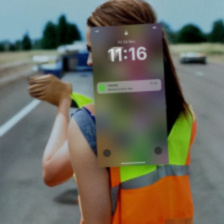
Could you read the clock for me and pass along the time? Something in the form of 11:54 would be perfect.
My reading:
11:16
